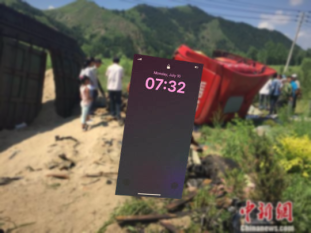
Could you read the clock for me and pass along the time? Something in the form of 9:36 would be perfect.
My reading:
7:32
